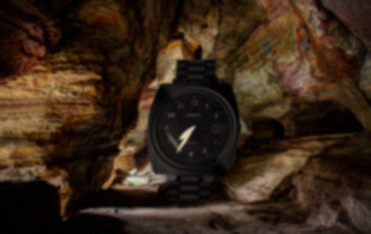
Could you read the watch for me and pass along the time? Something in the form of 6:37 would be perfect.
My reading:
7:35
